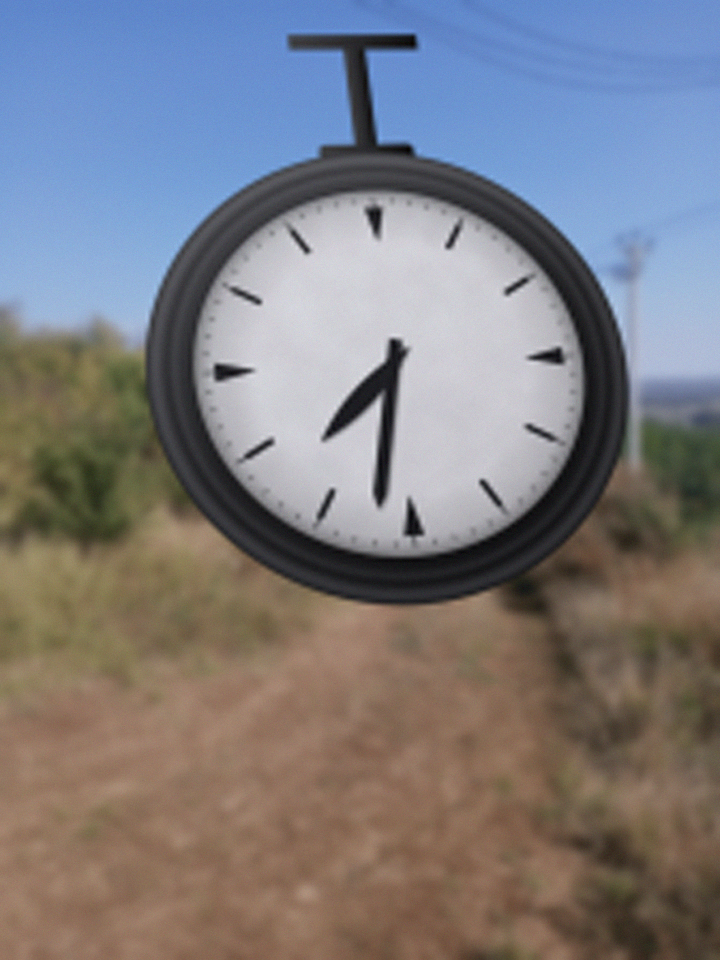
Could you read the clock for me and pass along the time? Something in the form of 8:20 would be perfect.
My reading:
7:32
